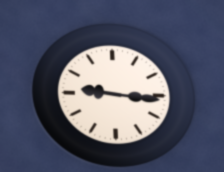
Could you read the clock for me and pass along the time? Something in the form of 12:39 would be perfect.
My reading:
9:16
